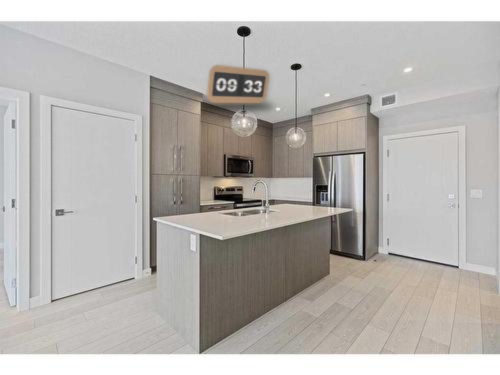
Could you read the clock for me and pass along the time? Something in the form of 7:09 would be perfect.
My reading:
9:33
